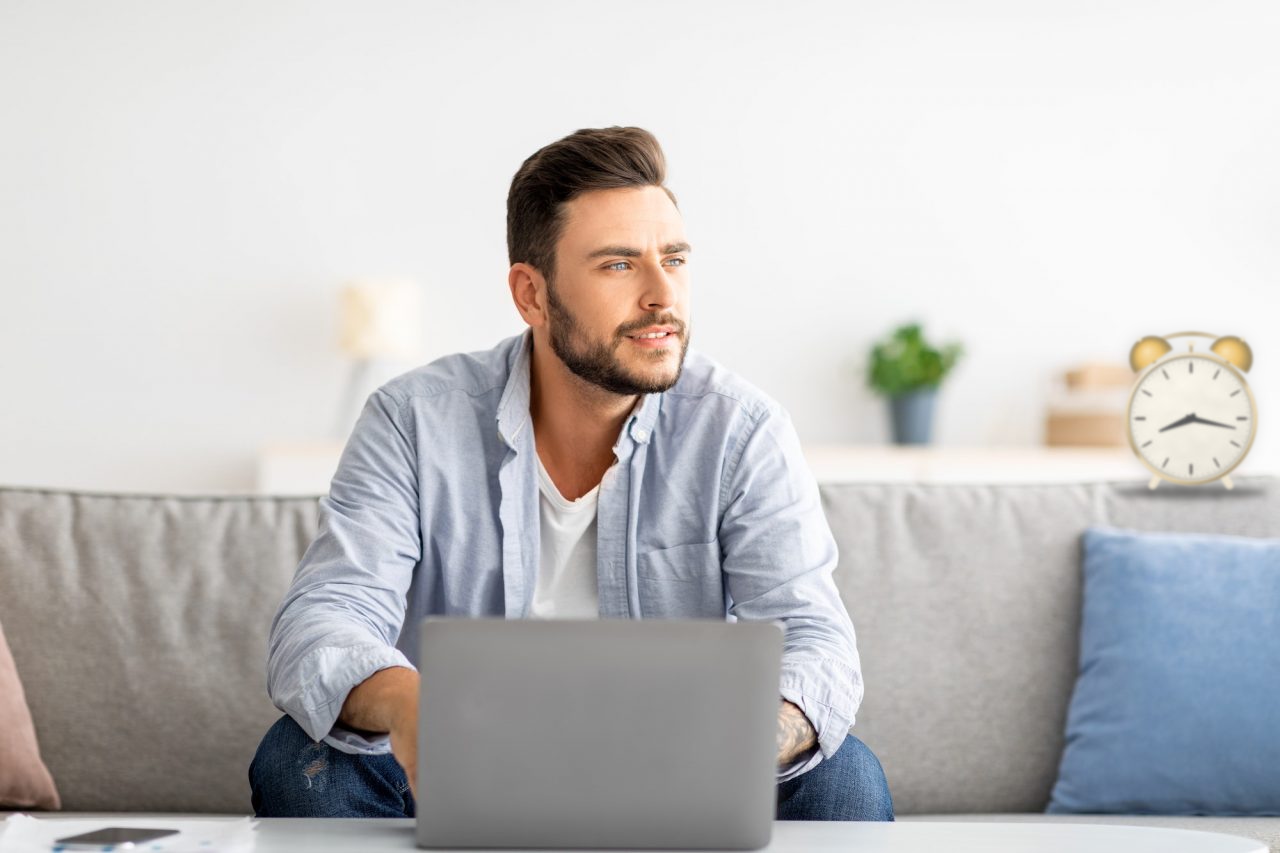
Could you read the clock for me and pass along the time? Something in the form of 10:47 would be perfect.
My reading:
8:17
